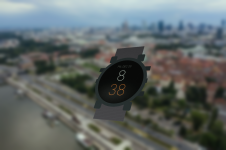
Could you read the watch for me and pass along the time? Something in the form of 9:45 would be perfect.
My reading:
8:38
